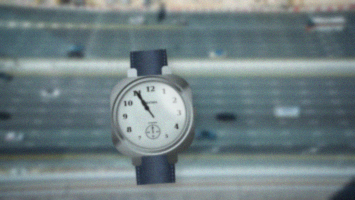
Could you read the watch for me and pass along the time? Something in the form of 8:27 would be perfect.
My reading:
10:55
